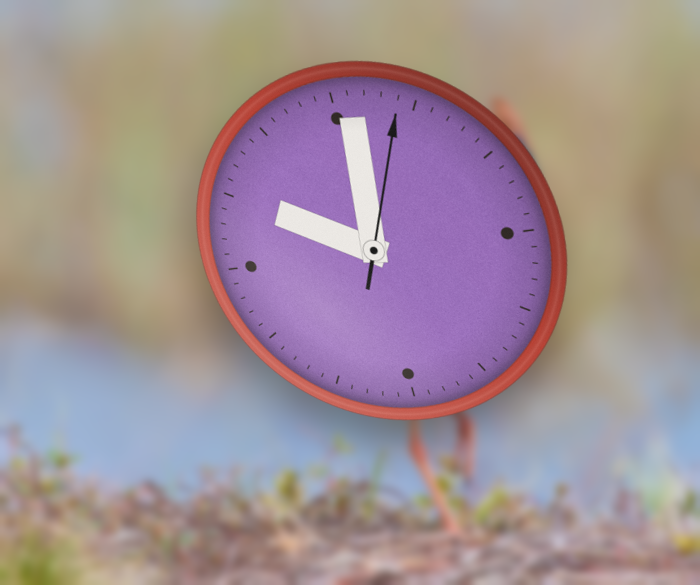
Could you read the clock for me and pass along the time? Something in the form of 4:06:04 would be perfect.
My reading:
10:01:04
